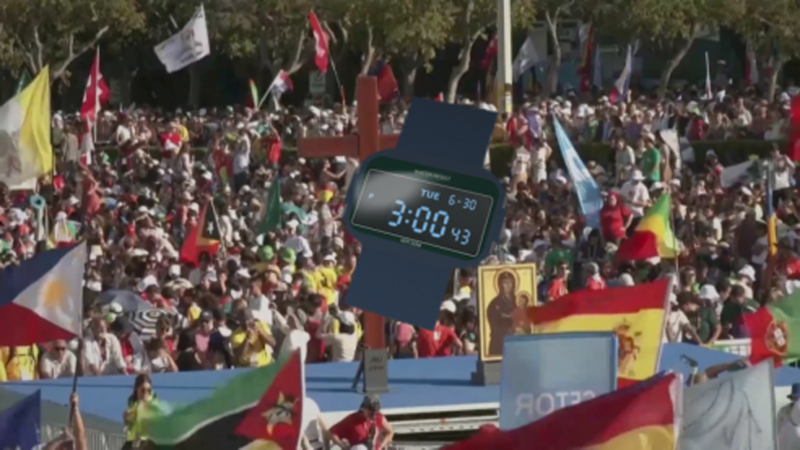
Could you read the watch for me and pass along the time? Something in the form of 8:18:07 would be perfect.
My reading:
3:00:43
